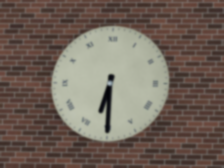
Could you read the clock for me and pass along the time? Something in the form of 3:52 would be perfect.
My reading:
6:30
